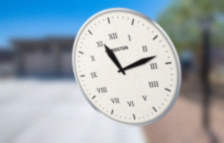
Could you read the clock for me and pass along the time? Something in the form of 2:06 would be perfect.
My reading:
11:13
